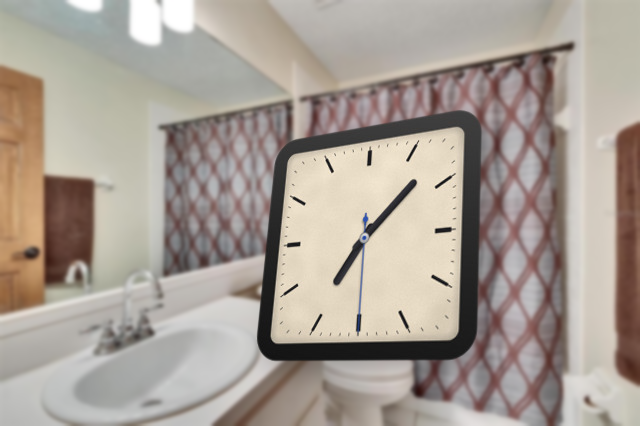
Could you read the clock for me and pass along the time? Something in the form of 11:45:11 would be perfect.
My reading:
7:07:30
